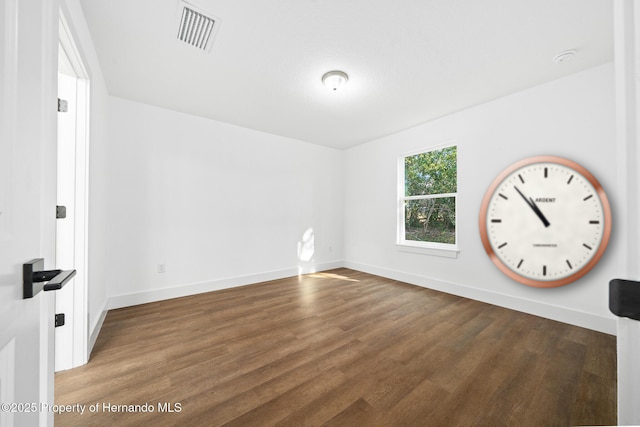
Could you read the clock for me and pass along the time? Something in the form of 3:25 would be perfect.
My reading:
10:53
